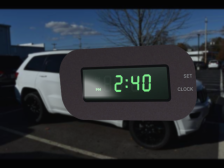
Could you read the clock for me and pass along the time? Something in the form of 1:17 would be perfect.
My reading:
2:40
